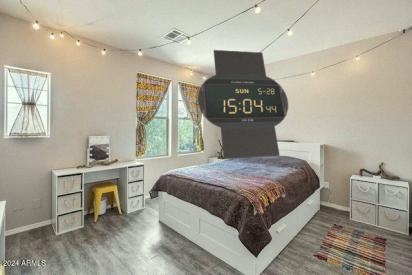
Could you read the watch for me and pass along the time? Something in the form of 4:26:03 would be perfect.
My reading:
15:04:44
